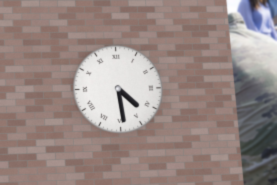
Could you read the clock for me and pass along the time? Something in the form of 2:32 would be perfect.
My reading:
4:29
